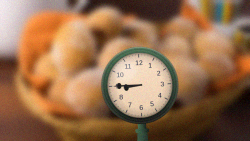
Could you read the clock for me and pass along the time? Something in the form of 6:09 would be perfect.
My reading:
8:45
